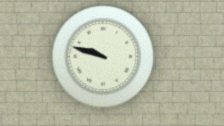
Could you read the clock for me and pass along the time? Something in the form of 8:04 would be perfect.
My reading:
9:48
